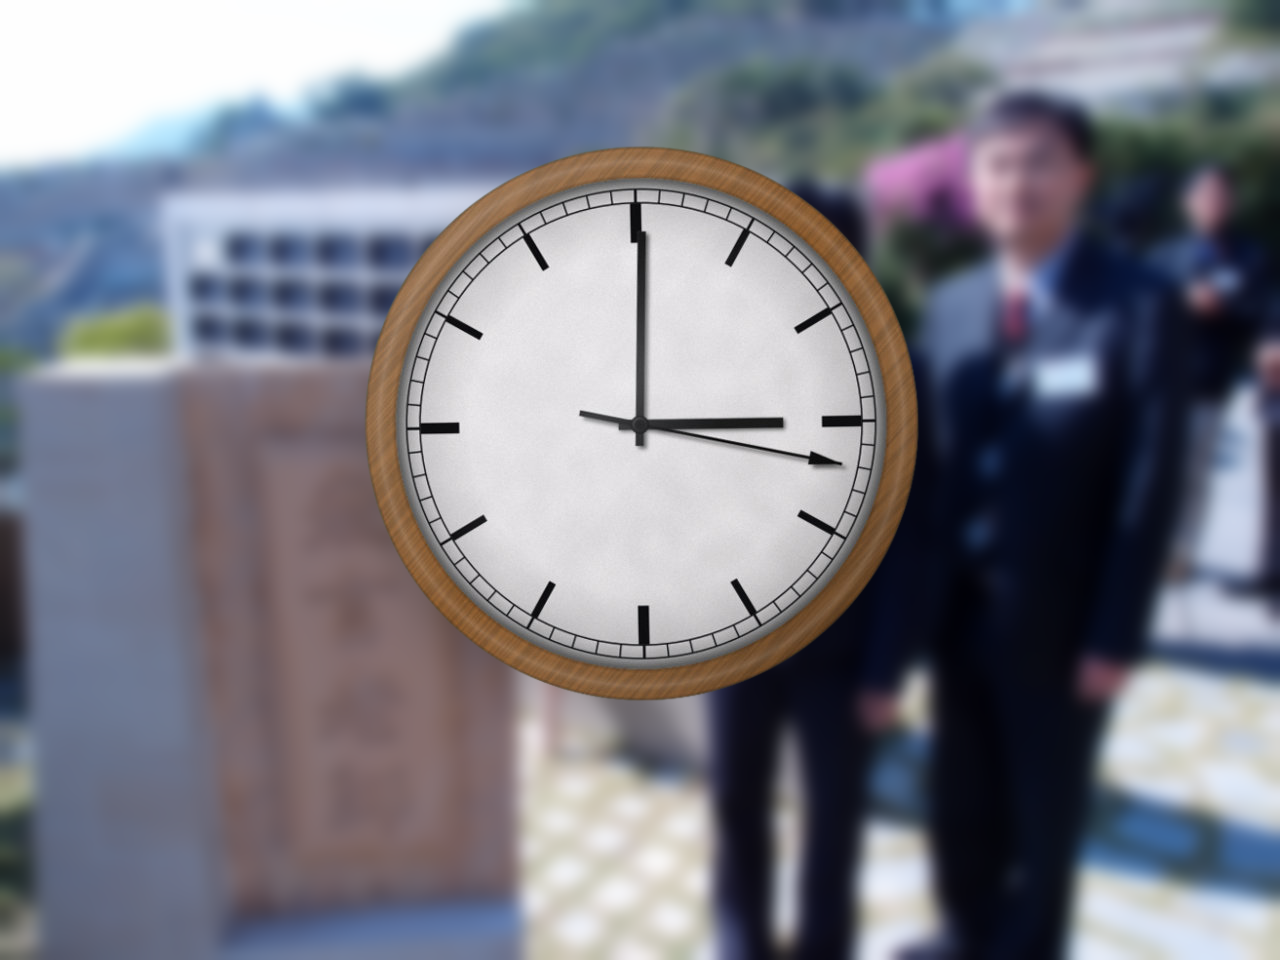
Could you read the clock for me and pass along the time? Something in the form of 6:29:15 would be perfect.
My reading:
3:00:17
